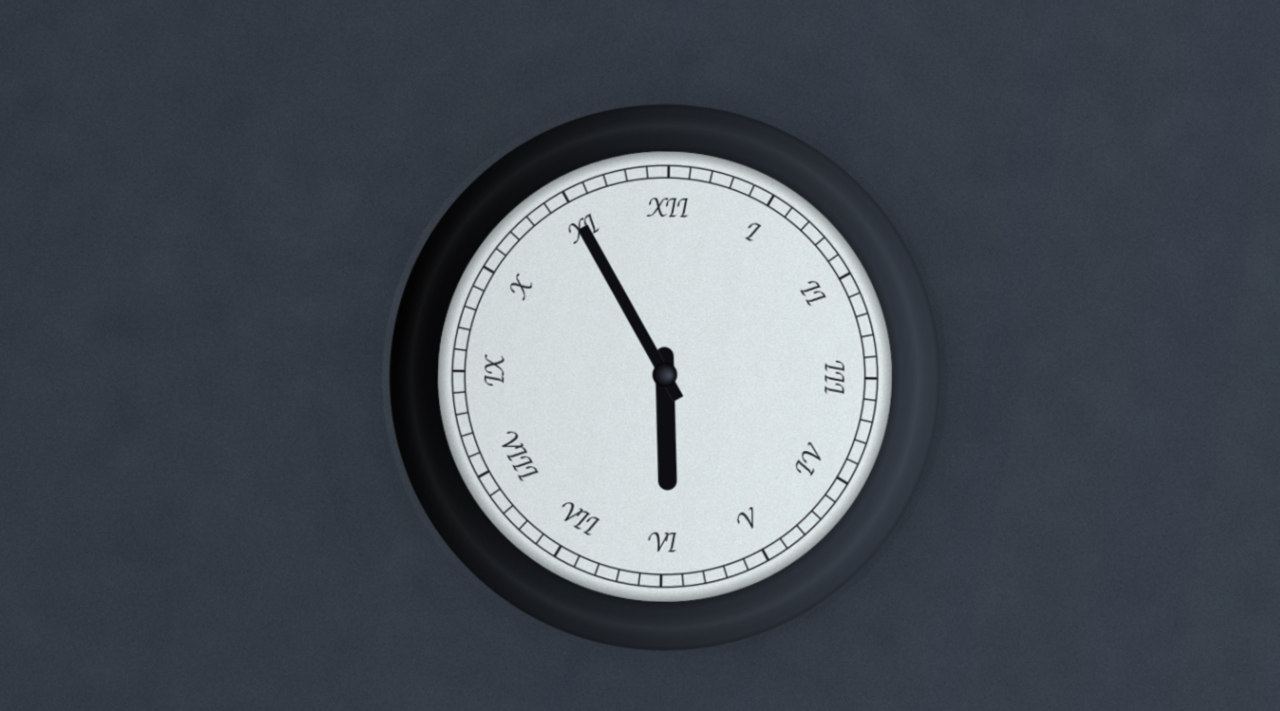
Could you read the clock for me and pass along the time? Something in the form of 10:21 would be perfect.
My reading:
5:55
